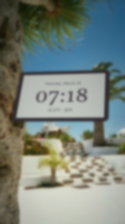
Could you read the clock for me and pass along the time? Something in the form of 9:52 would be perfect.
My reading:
7:18
